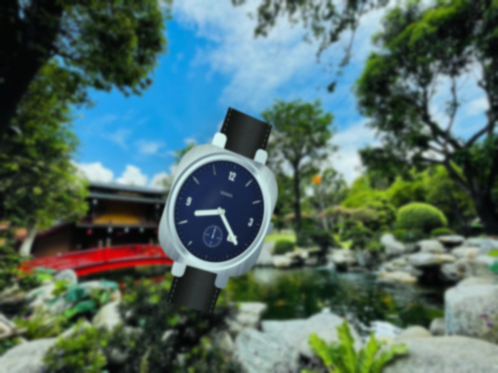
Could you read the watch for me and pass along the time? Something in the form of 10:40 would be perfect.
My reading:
8:22
